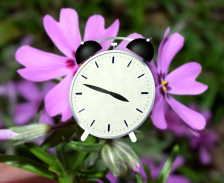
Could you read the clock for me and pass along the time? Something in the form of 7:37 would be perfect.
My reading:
3:48
